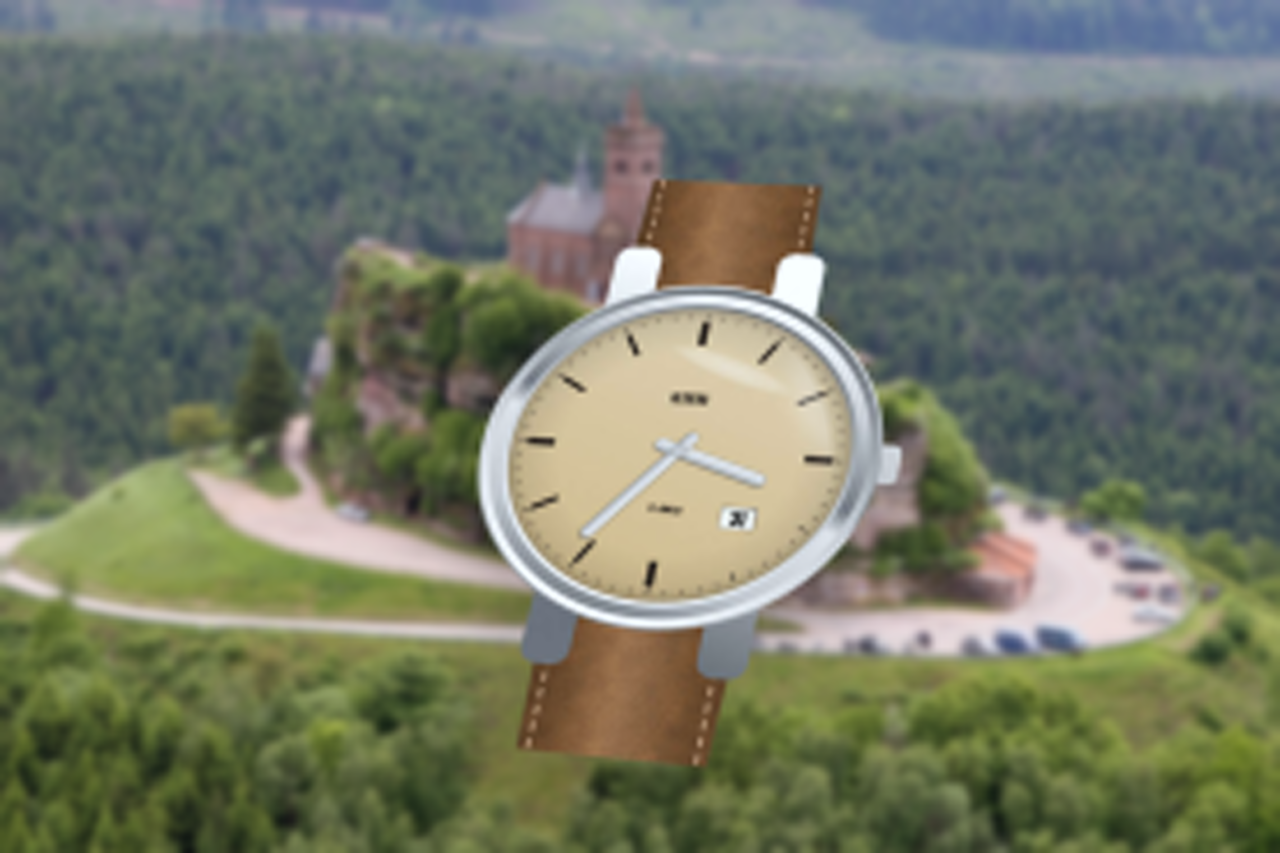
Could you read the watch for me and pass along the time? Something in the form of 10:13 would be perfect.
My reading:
3:36
